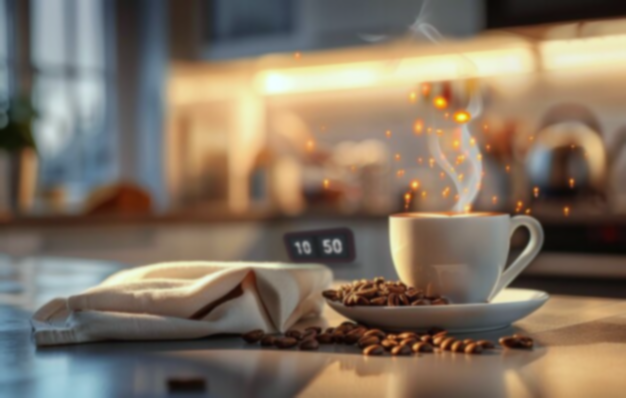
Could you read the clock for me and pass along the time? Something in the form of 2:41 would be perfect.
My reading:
10:50
